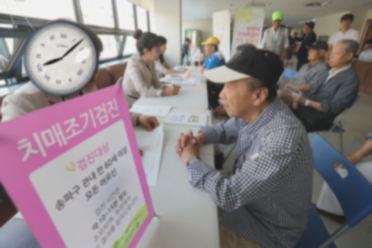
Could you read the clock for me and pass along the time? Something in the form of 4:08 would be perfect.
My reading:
8:07
